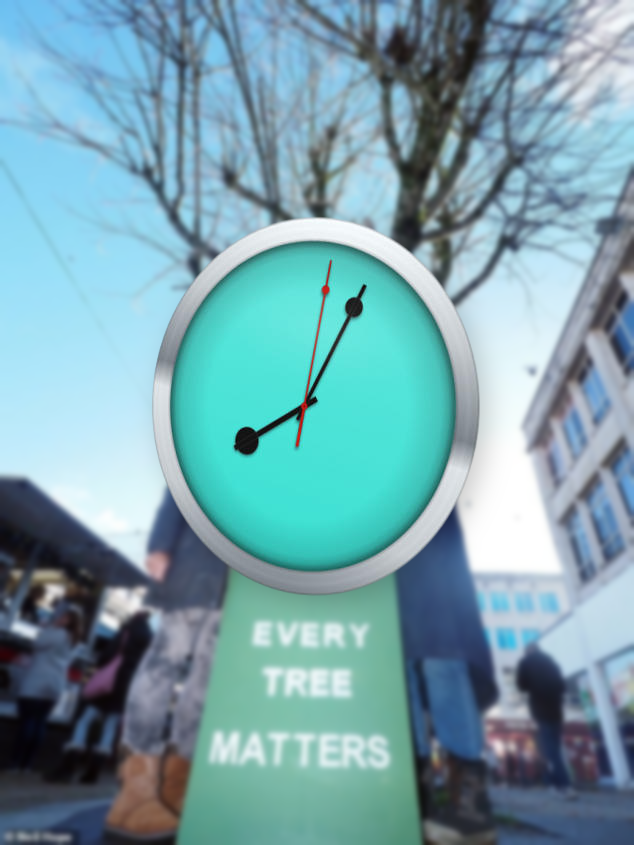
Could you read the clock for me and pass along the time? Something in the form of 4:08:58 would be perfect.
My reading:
8:05:02
